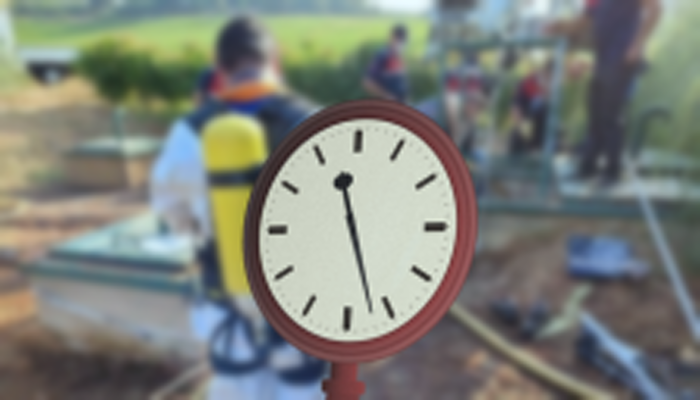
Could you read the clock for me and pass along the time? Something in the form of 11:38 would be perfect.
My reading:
11:27
